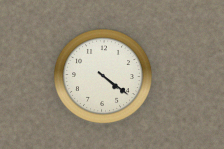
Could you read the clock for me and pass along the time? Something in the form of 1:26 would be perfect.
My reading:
4:21
